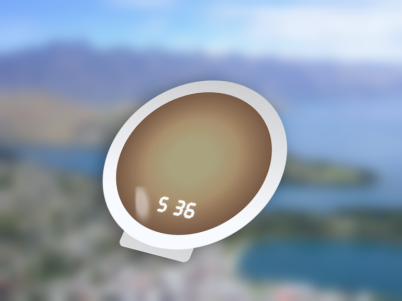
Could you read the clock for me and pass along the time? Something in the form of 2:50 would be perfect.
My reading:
5:36
